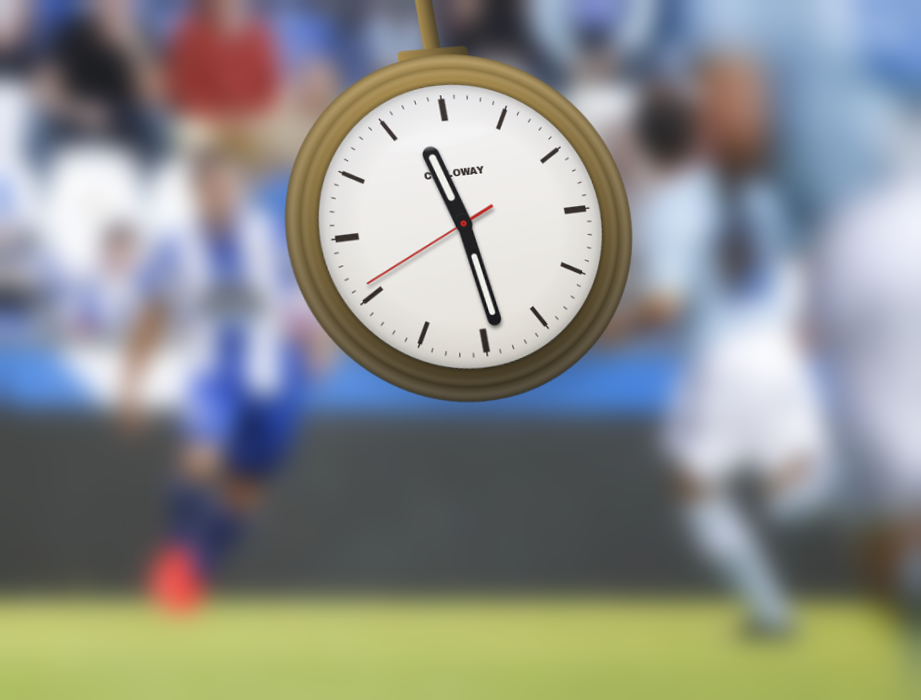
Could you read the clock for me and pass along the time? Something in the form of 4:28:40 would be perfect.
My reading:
11:28:41
